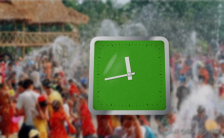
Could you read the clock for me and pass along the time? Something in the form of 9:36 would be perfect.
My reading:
11:43
